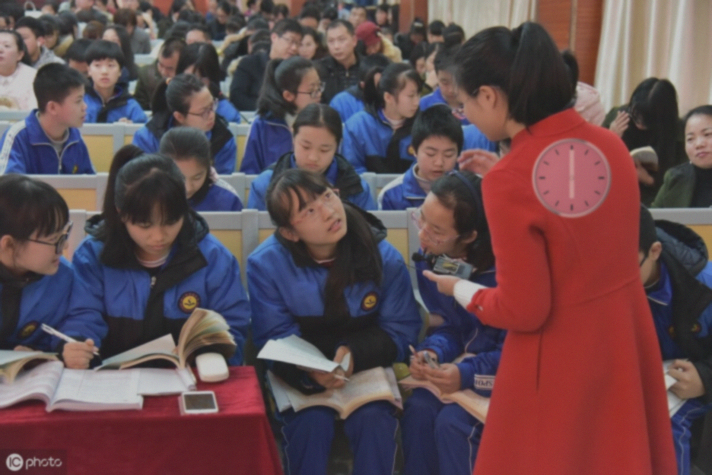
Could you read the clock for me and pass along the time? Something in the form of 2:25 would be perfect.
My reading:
6:00
